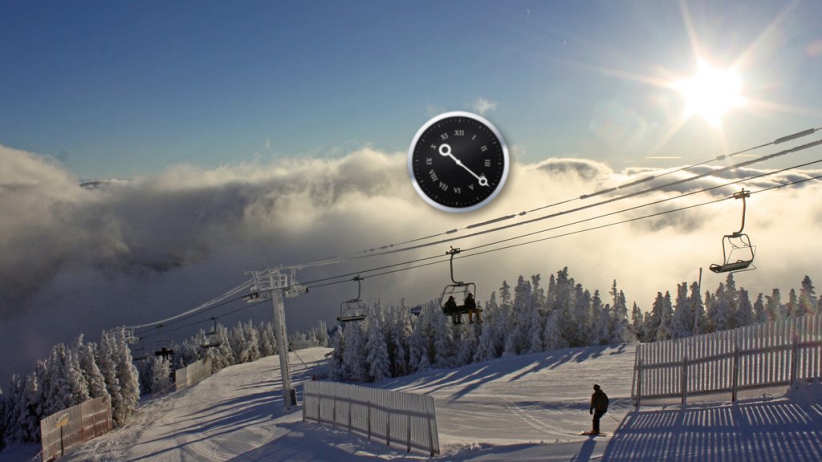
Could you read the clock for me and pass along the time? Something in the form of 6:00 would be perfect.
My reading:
10:21
